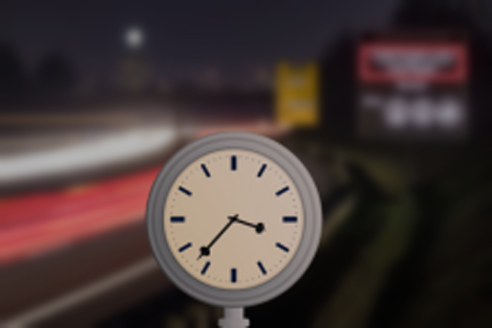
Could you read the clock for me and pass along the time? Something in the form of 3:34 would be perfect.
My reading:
3:37
